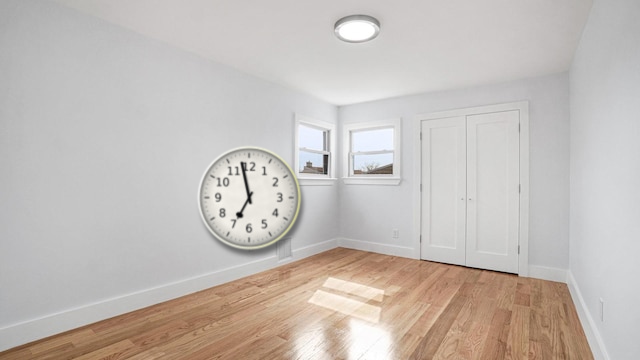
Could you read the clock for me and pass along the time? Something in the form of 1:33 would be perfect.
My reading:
6:58
